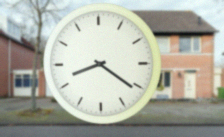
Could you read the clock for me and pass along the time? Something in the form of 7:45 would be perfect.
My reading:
8:21
